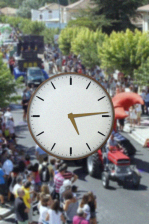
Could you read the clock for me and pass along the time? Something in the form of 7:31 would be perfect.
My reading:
5:14
